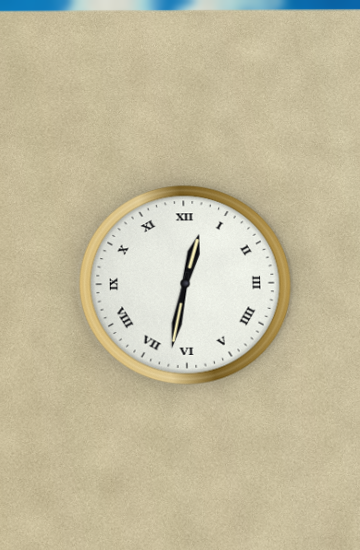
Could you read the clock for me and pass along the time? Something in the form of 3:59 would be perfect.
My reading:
12:32
